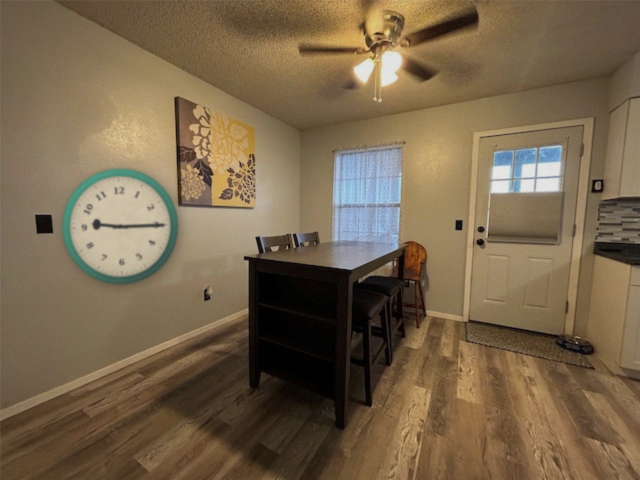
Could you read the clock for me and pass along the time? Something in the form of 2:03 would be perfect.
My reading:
9:15
